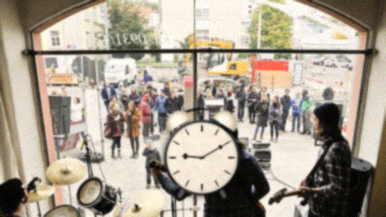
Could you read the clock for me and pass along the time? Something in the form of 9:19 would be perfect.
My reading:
9:10
